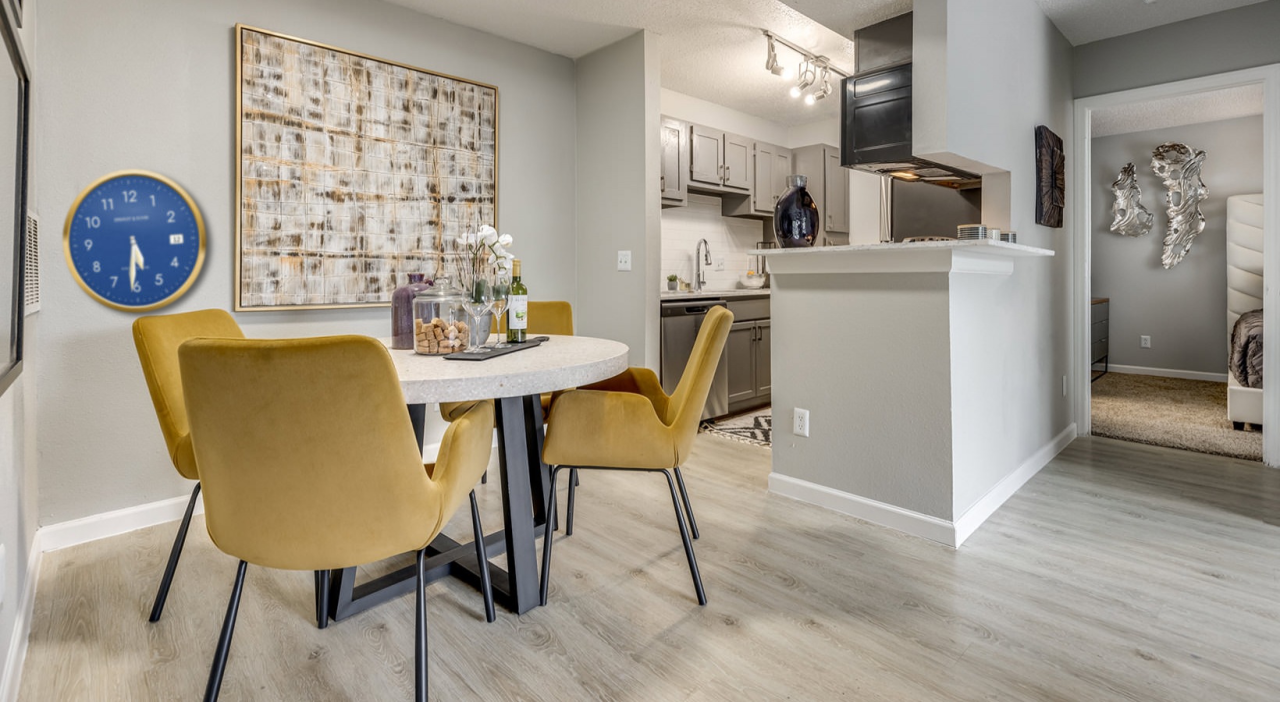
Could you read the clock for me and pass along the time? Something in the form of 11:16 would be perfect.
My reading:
5:31
